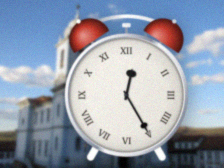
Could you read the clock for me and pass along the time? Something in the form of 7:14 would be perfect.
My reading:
12:25
